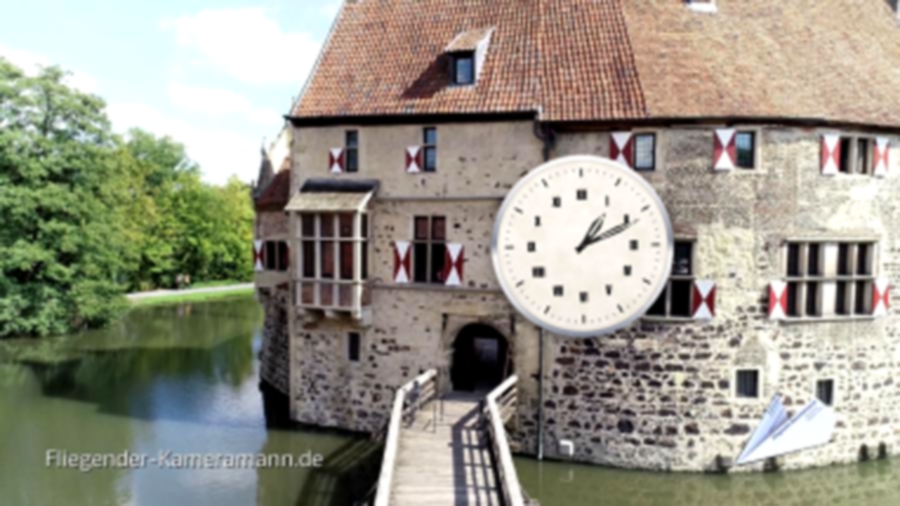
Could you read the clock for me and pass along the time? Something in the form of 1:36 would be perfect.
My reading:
1:11
